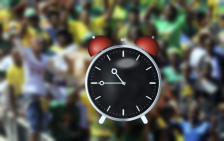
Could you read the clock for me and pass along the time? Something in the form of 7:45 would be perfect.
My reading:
10:45
